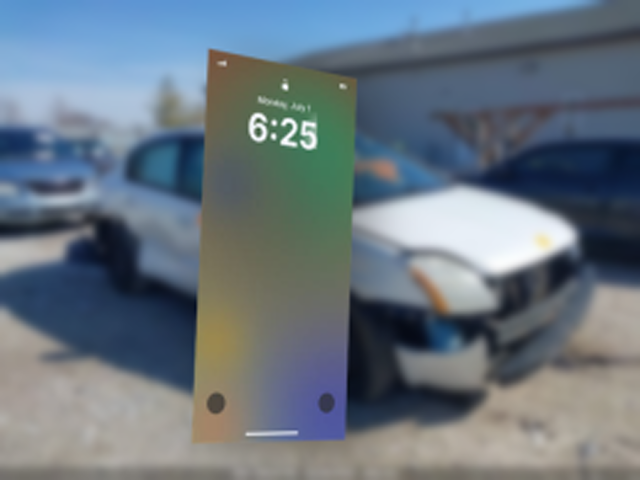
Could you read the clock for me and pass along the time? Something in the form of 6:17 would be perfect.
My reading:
6:25
